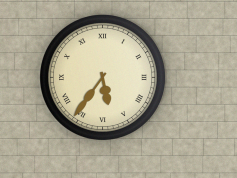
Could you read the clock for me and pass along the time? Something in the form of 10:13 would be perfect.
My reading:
5:36
